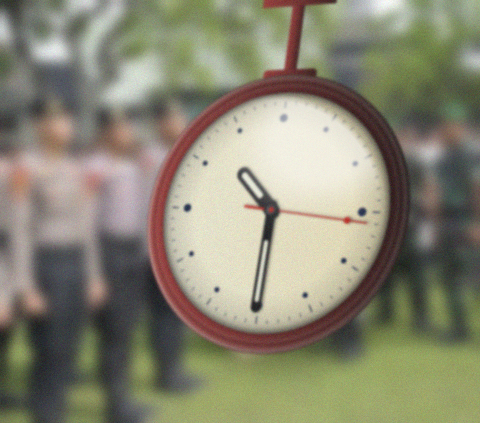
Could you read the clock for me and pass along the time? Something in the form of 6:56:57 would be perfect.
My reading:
10:30:16
